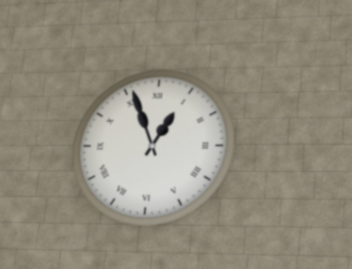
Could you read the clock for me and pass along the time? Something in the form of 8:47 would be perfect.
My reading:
12:56
